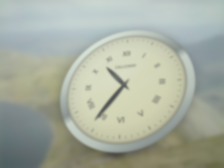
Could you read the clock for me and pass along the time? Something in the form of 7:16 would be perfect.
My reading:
10:36
